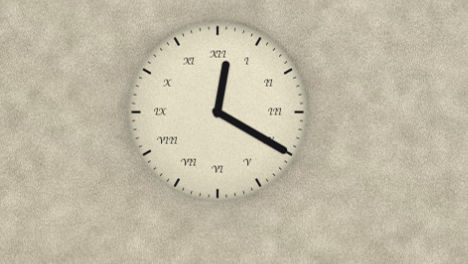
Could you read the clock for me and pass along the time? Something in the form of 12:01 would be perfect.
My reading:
12:20
